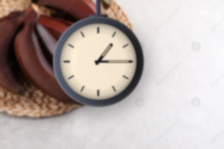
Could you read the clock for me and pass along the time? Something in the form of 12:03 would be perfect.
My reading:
1:15
